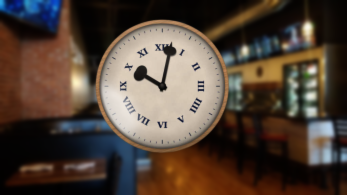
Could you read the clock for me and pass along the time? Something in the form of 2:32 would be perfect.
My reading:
10:02
